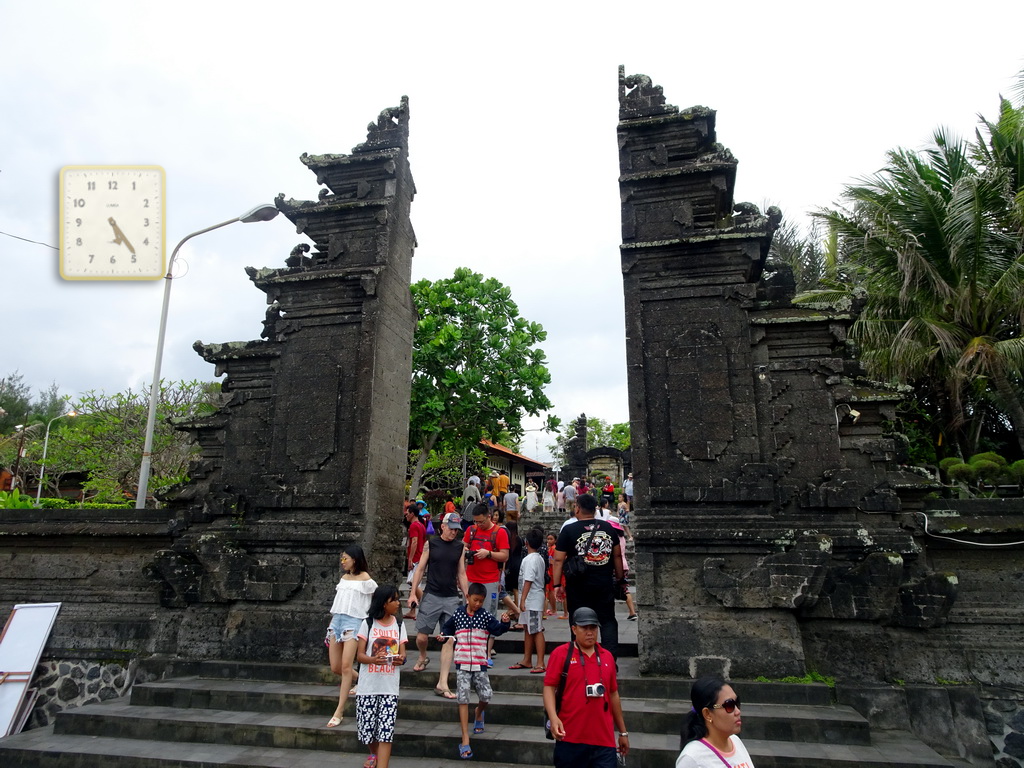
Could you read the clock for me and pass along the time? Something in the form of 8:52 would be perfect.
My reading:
5:24
